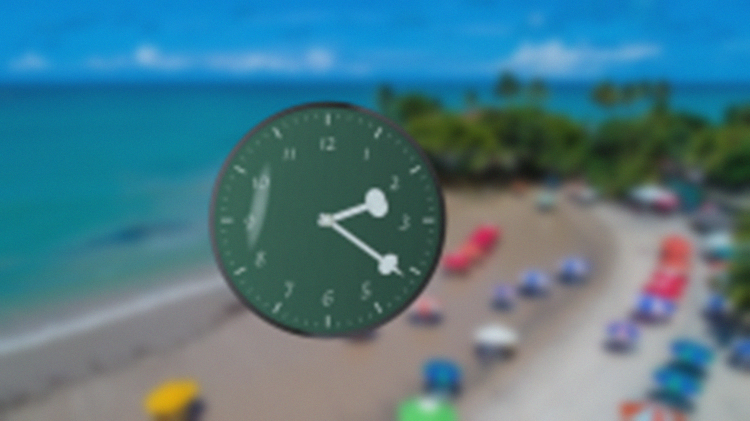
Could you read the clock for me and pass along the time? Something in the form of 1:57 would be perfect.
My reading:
2:21
